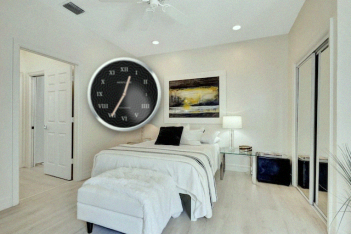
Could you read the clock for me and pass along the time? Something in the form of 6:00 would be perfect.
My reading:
12:35
